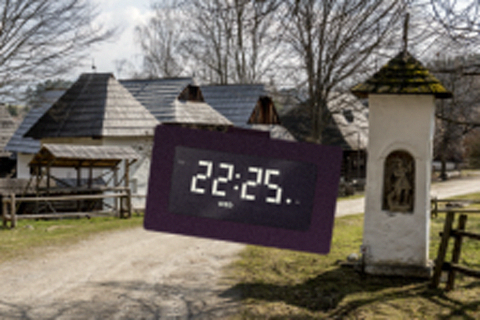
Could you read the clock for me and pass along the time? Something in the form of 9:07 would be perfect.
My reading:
22:25
